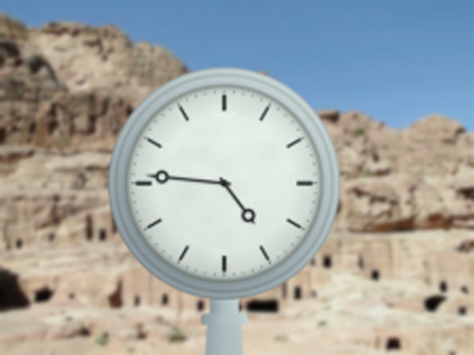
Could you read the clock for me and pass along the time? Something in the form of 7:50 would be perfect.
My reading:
4:46
